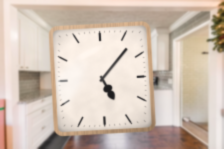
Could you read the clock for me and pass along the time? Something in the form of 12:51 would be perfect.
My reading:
5:07
